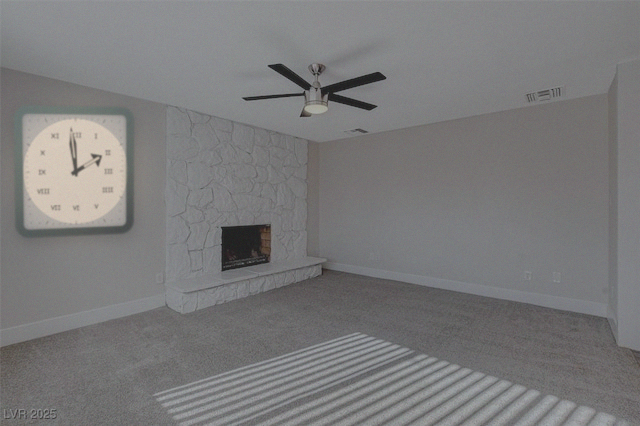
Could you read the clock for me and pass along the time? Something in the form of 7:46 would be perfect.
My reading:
1:59
